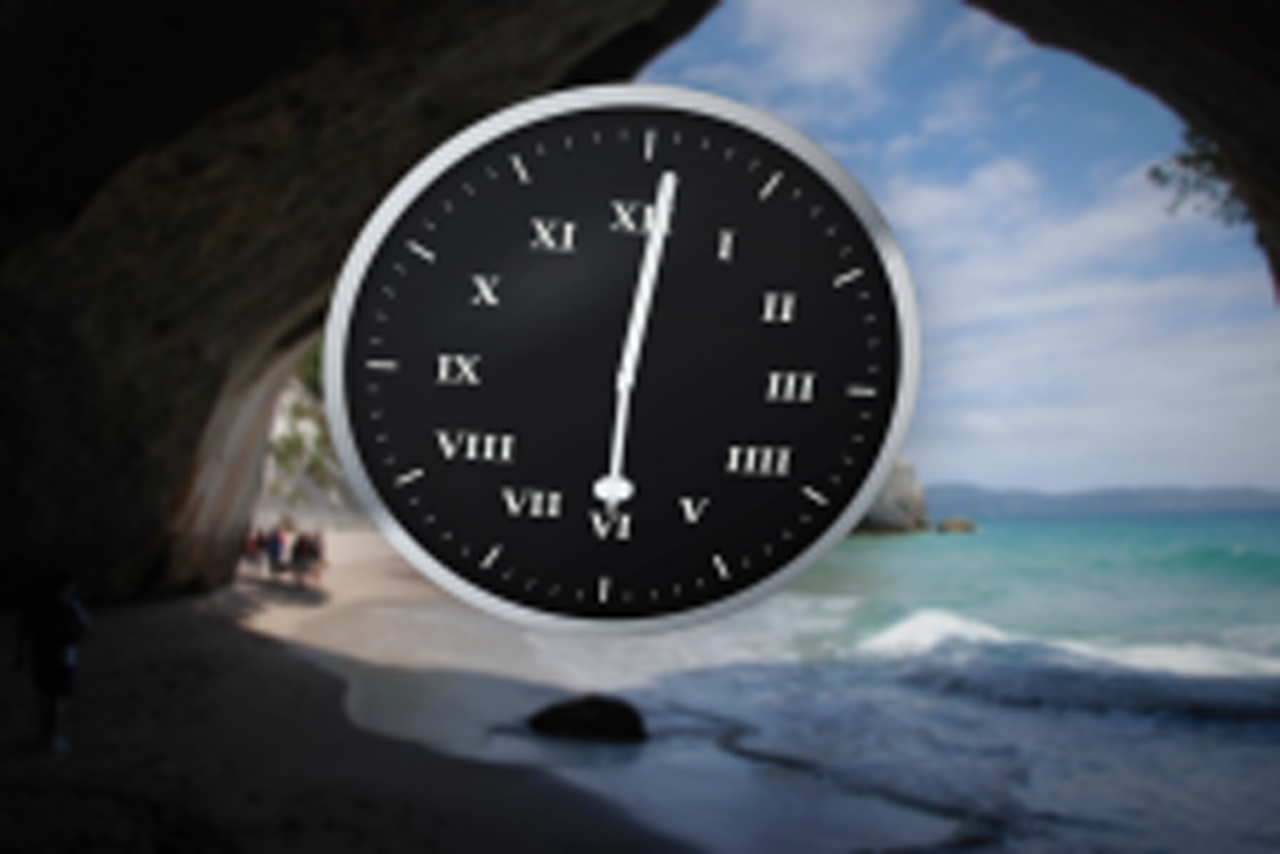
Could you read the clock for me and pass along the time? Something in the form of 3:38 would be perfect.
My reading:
6:01
